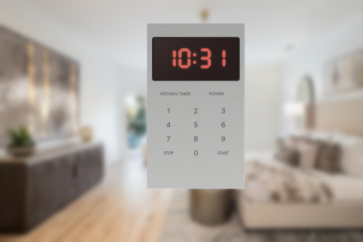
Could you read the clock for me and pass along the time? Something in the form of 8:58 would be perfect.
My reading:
10:31
